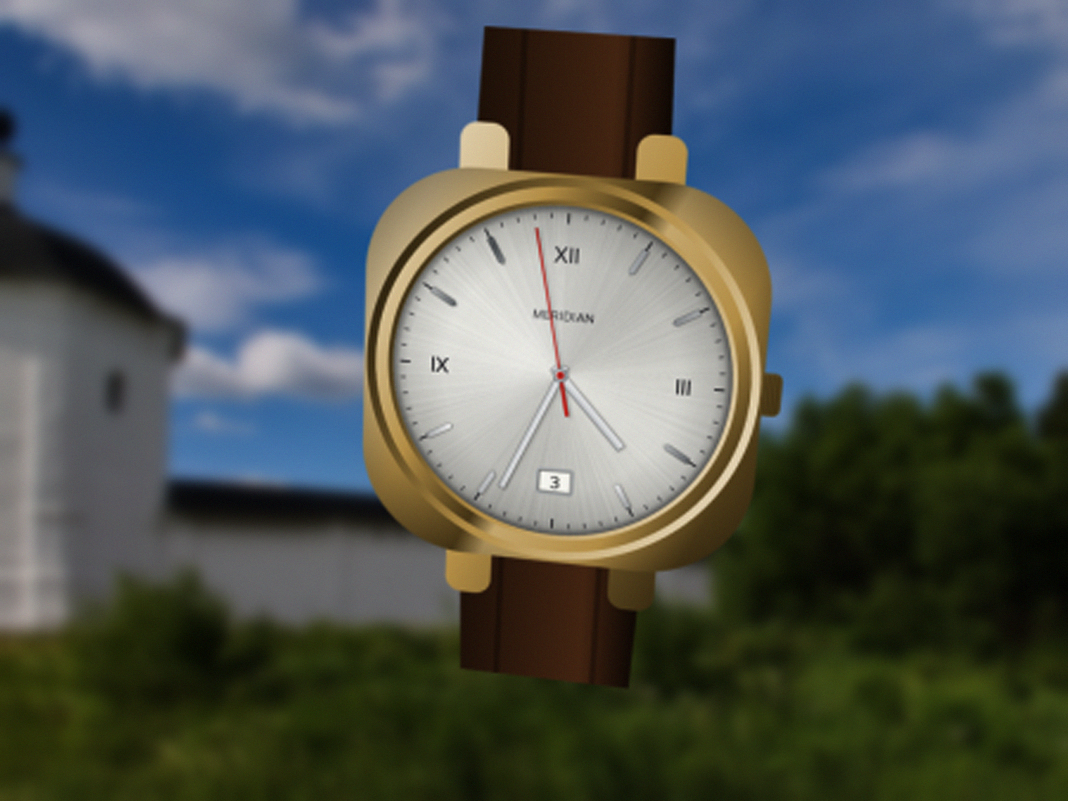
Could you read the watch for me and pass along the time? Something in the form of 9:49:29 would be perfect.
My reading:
4:33:58
